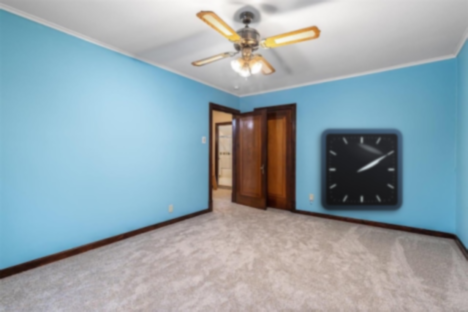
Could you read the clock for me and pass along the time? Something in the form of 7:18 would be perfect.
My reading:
2:10
